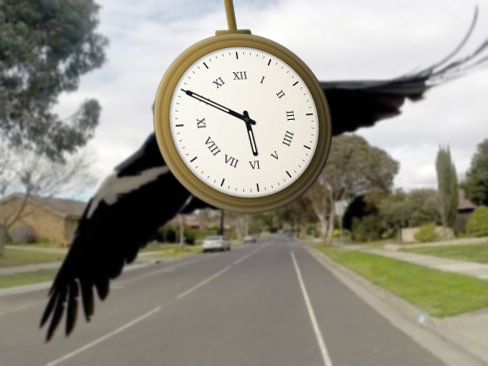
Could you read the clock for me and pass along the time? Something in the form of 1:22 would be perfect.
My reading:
5:50
